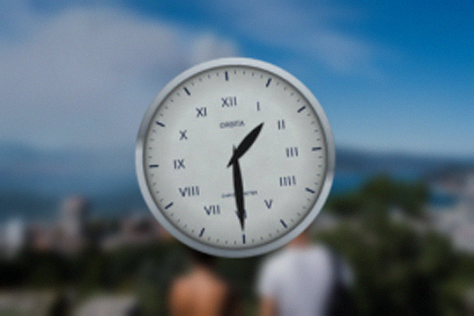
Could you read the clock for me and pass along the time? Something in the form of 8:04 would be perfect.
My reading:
1:30
